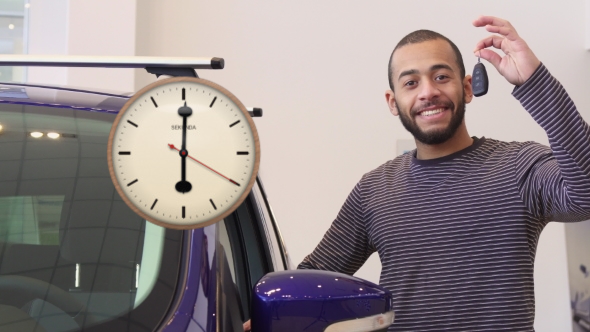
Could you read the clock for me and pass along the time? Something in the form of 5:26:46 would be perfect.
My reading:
6:00:20
